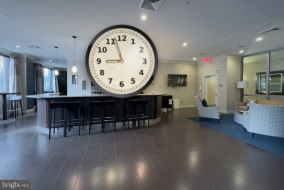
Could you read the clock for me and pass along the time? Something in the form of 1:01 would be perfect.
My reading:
8:57
